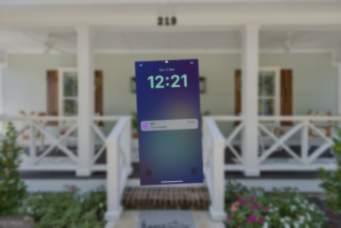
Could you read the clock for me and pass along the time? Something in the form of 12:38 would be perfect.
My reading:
12:21
